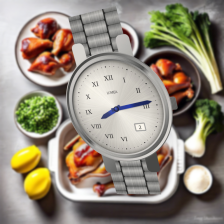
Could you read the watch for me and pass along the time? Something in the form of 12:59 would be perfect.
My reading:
8:14
